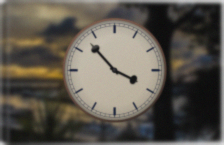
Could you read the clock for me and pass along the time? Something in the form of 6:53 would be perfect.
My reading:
3:53
